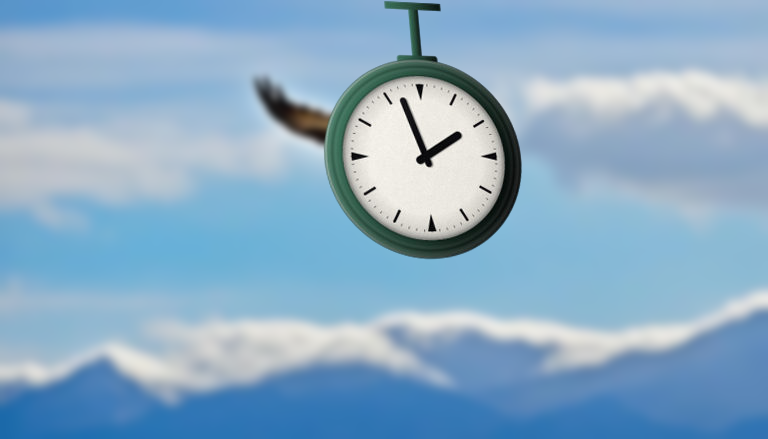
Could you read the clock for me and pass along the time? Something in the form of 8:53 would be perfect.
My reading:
1:57
